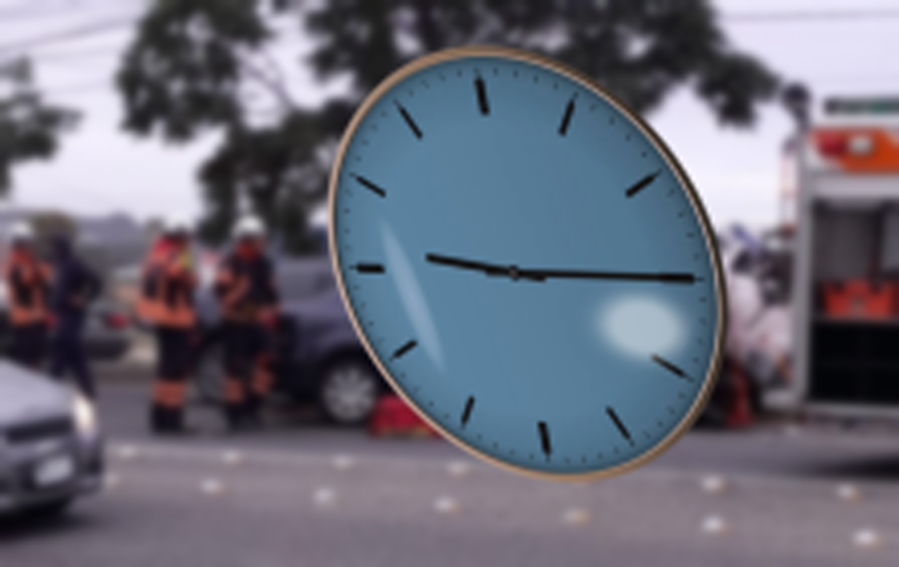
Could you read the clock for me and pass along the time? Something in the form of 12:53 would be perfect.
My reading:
9:15
